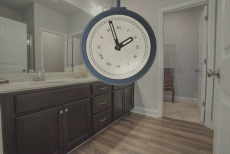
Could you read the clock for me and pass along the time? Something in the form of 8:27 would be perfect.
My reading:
1:57
